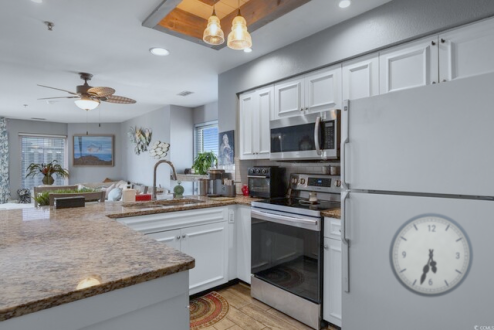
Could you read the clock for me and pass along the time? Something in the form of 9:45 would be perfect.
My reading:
5:33
